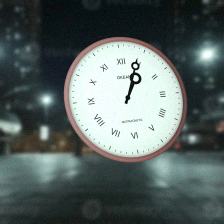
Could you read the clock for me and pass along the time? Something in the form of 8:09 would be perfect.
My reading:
1:04
